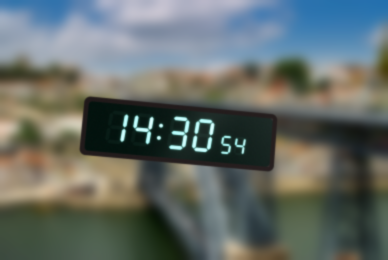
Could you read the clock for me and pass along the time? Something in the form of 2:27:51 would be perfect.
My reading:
14:30:54
